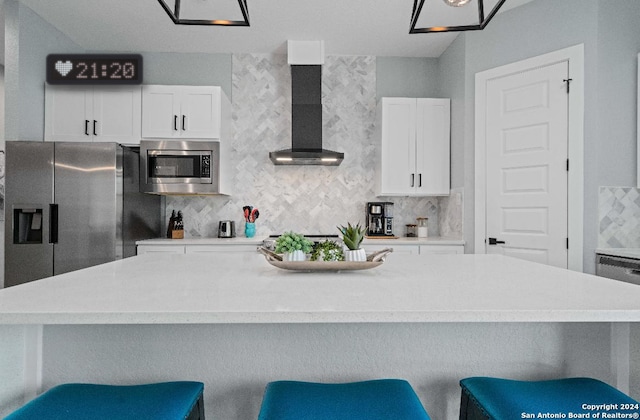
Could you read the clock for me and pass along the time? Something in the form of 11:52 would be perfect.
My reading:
21:20
